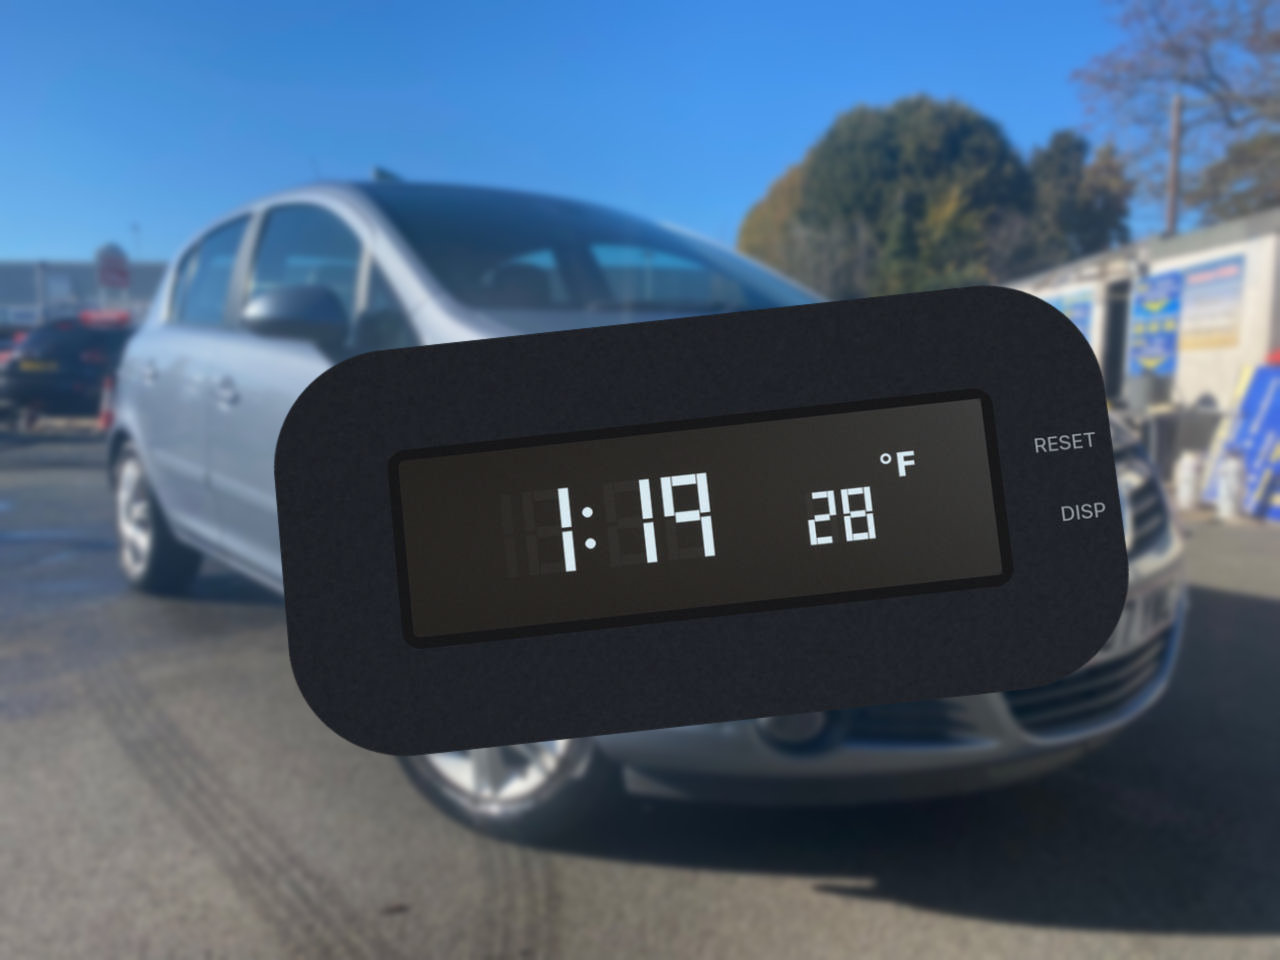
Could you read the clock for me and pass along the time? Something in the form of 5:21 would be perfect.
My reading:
1:19
